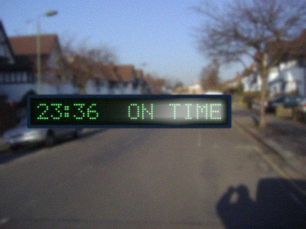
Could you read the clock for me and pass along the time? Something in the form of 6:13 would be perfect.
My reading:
23:36
